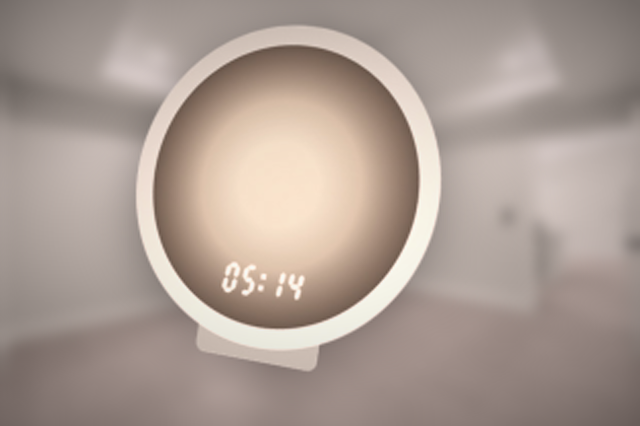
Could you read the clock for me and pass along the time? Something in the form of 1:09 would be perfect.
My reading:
5:14
